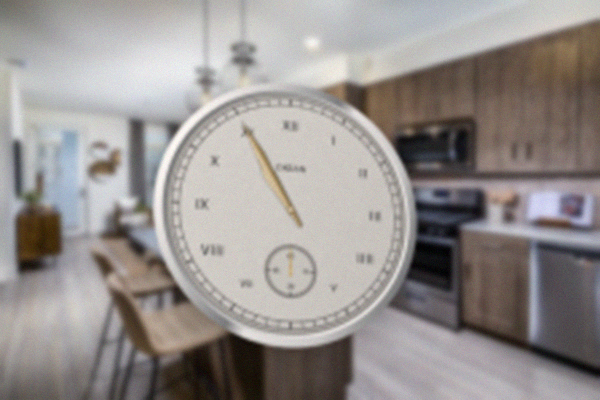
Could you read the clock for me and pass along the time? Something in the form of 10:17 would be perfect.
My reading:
10:55
